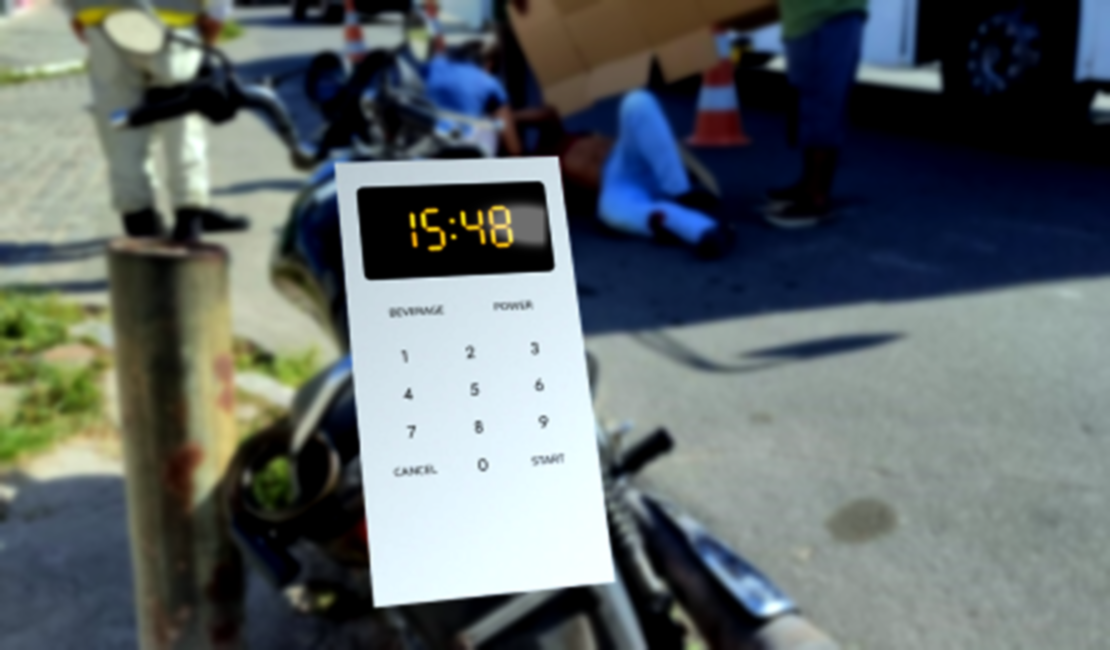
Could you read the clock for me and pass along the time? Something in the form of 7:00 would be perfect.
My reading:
15:48
